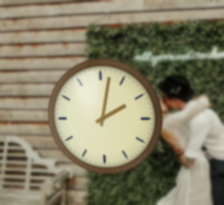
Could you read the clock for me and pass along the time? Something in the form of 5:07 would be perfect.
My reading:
2:02
